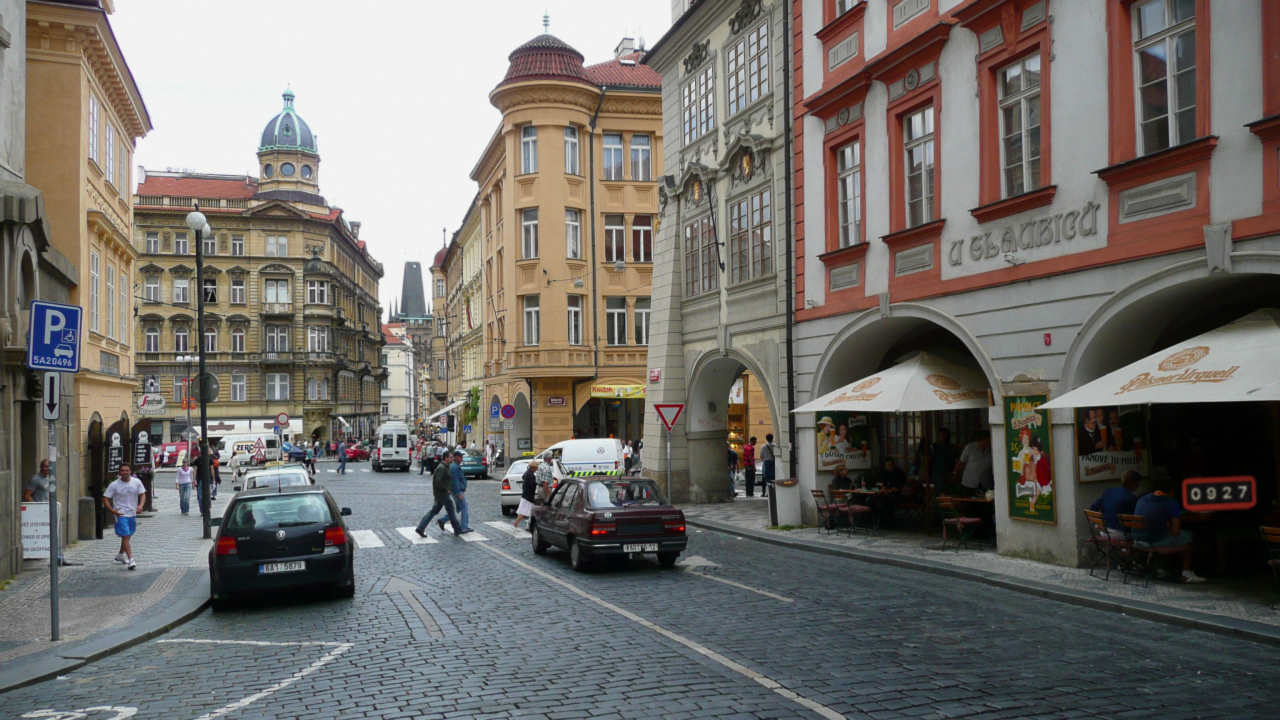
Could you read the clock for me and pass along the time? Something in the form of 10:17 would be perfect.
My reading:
9:27
